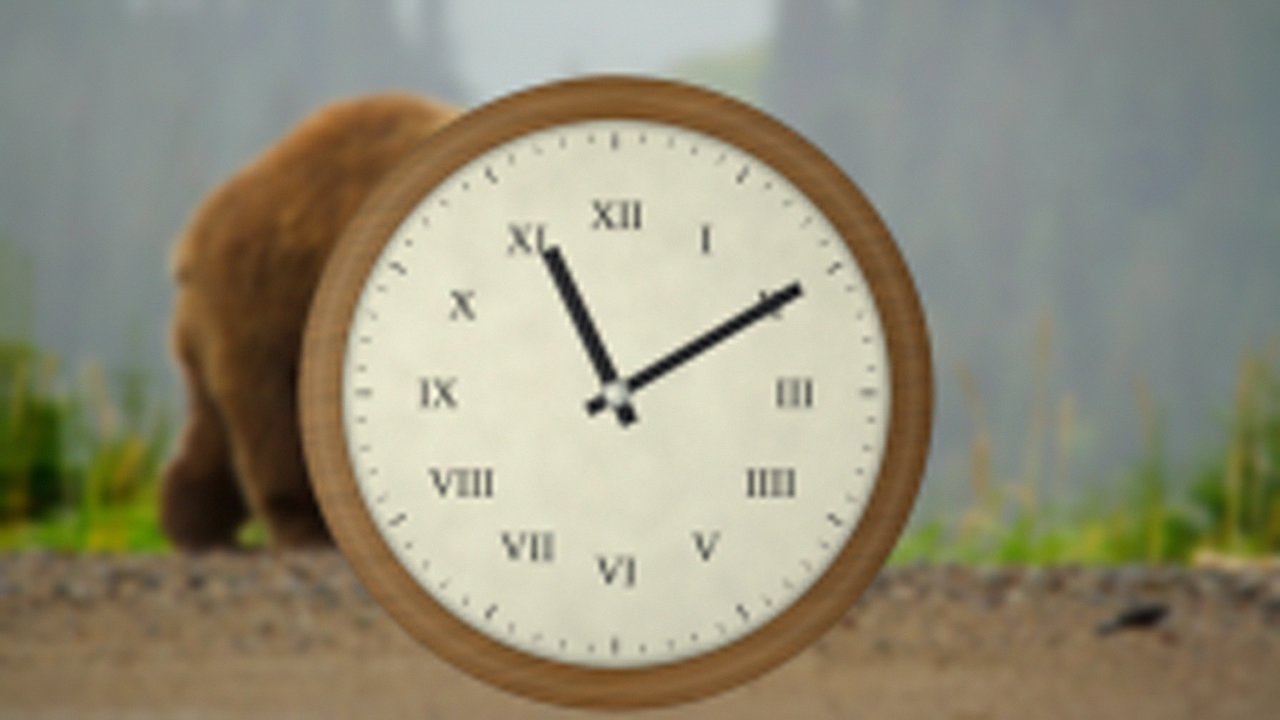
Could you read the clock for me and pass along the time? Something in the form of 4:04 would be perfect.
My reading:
11:10
